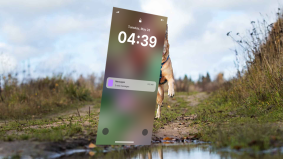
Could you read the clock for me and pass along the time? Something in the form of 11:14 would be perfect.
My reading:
4:39
